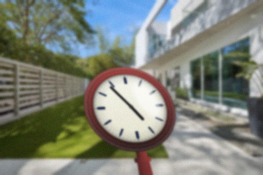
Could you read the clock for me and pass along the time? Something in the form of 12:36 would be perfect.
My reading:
4:54
